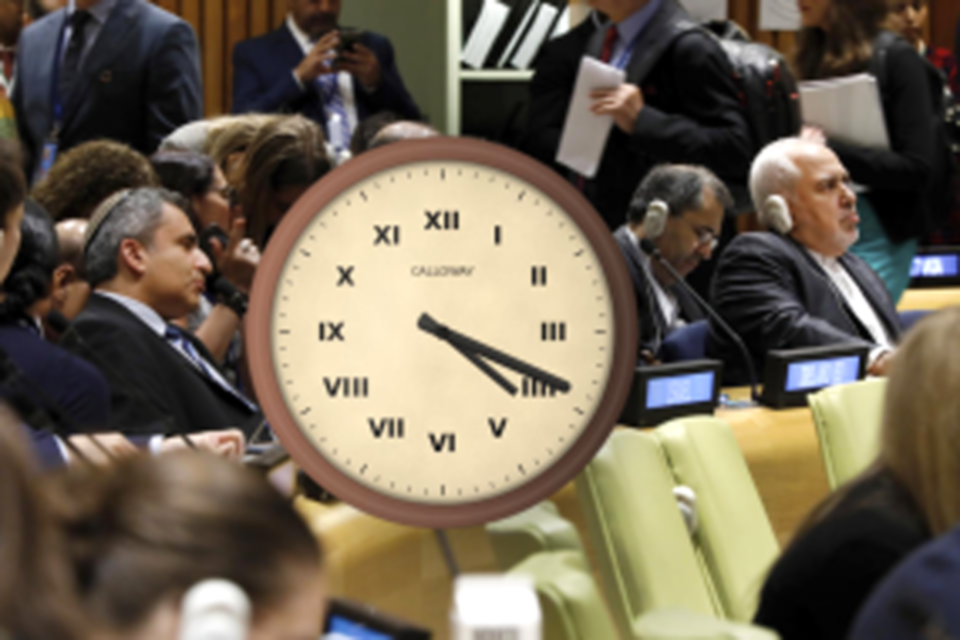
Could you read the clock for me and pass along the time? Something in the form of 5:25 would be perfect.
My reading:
4:19
